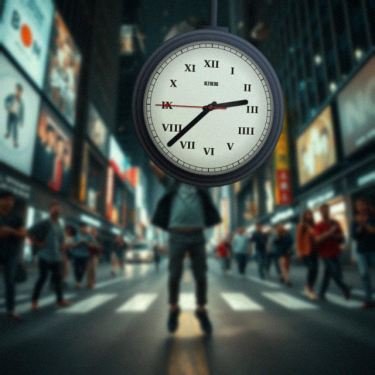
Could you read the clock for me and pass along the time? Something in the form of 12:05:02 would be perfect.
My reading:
2:37:45
